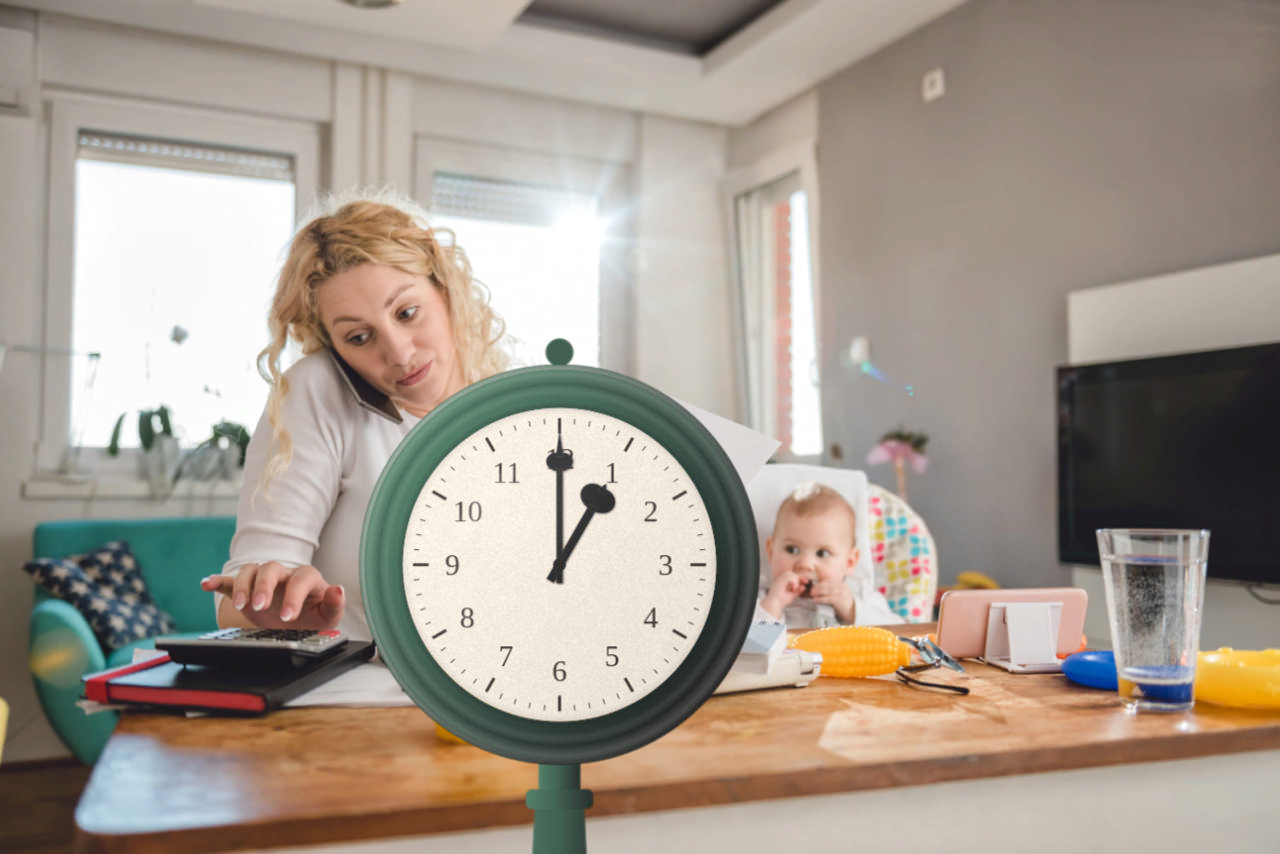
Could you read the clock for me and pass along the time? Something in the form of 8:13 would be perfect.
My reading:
1:00
